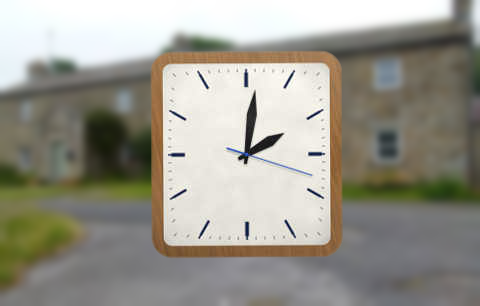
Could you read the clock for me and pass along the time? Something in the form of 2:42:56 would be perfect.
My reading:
2:01:18
